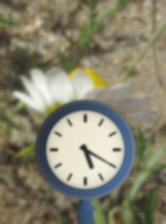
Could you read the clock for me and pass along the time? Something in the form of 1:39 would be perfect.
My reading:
5:20
